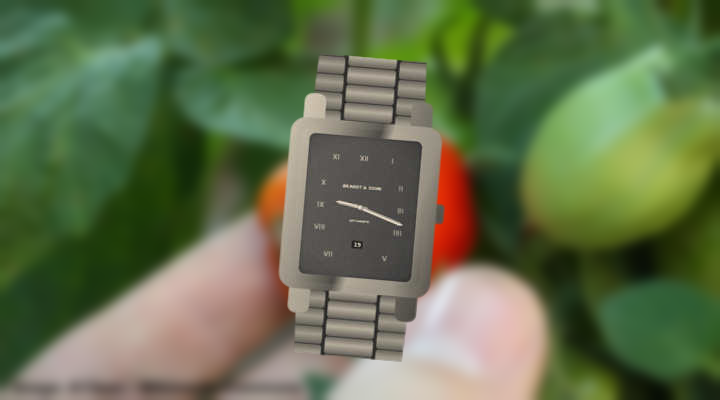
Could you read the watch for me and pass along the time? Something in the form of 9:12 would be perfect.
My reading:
9:18
